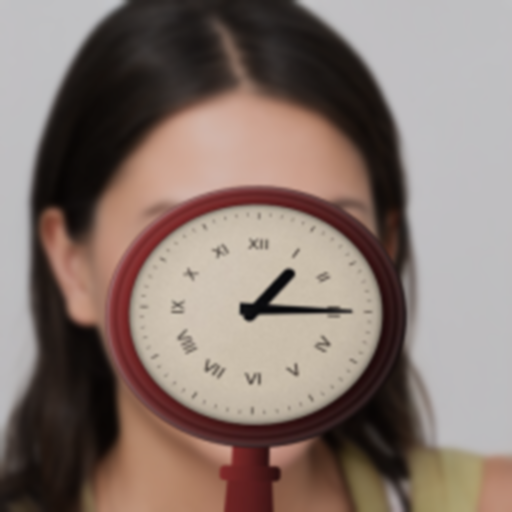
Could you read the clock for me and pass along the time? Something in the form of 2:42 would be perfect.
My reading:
1:15
